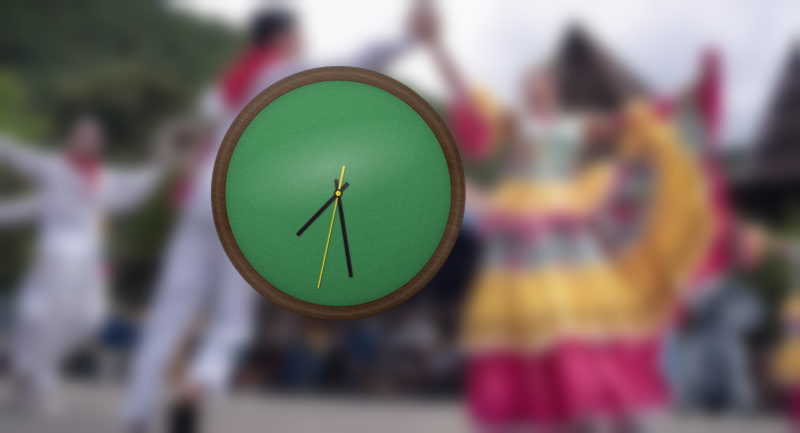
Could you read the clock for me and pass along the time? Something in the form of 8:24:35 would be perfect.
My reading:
7:28:32
